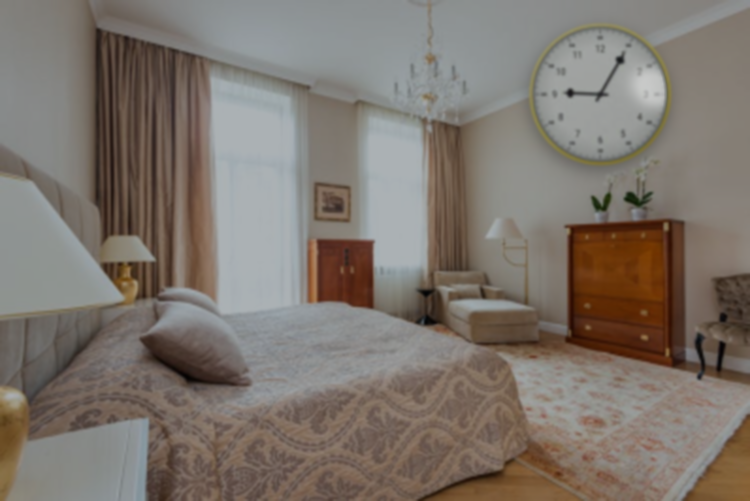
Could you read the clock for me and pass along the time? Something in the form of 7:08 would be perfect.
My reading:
9:05
